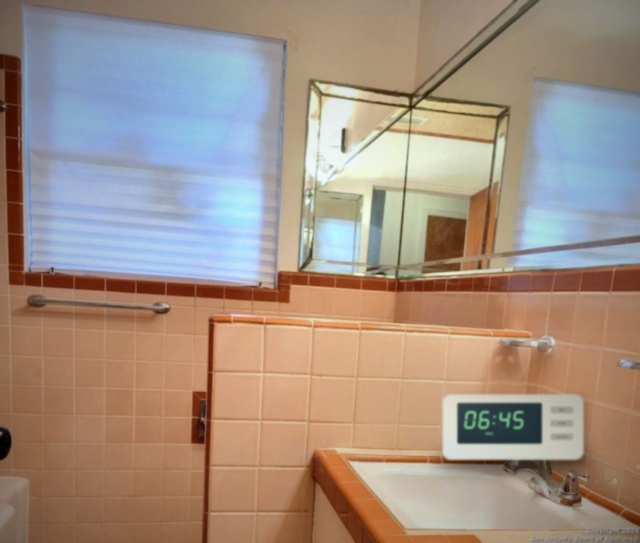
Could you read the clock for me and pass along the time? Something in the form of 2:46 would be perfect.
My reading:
6:45
